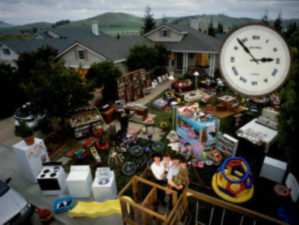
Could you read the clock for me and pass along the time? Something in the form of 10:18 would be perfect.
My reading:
2:53
